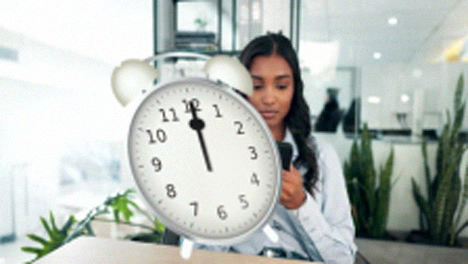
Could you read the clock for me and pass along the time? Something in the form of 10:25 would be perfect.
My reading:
12:00
